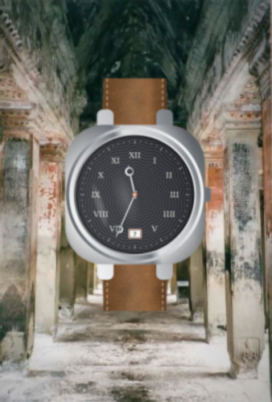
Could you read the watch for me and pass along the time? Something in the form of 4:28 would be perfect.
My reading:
11:34
